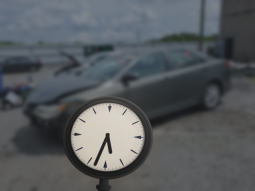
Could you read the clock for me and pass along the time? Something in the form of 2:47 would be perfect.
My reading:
5:33
